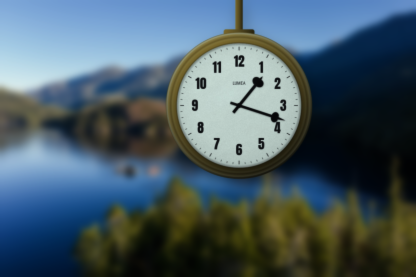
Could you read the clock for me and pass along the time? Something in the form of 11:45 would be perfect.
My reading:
1:18
